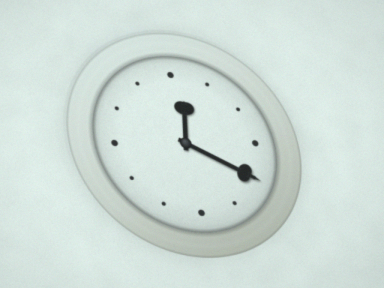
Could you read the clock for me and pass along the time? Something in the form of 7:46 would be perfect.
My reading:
12:20
